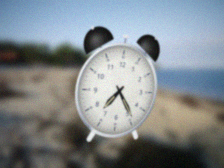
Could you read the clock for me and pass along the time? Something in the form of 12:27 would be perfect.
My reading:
7:24
